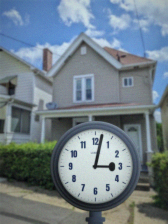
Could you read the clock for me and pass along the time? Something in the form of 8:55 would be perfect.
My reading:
3:02
